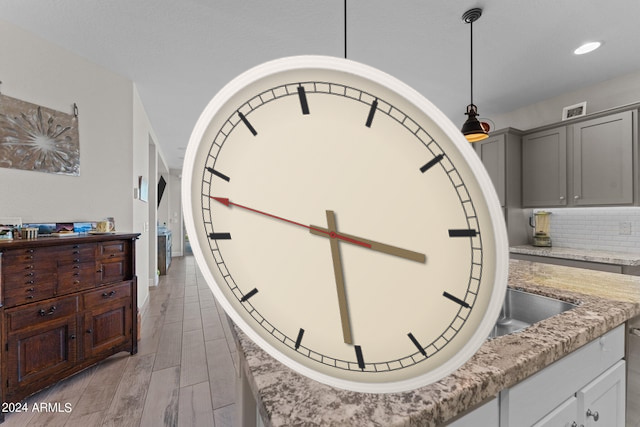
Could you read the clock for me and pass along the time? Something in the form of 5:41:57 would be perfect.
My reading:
3:30:48
